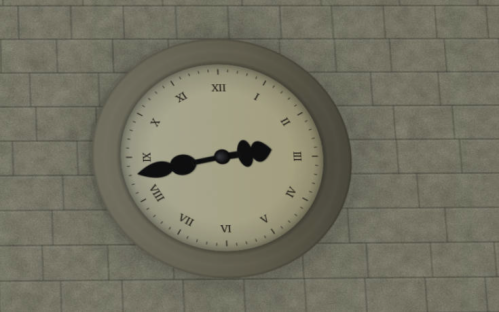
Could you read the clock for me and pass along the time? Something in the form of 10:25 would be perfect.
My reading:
2:43
